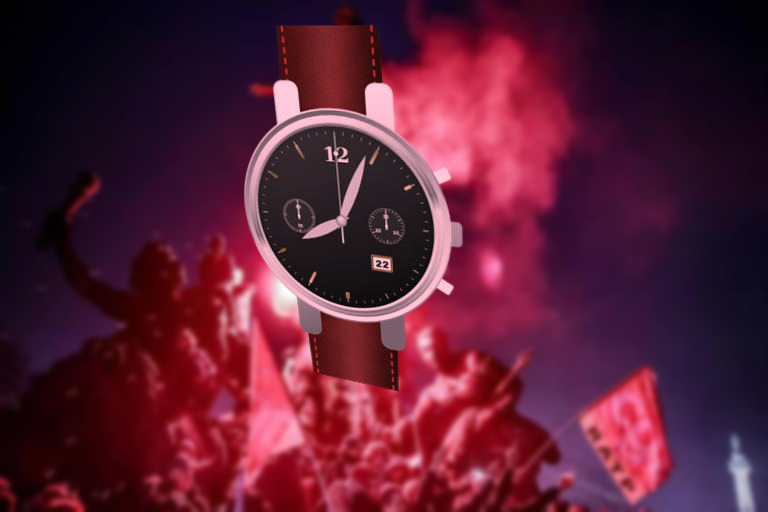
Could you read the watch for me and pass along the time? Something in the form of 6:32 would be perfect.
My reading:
8:04
